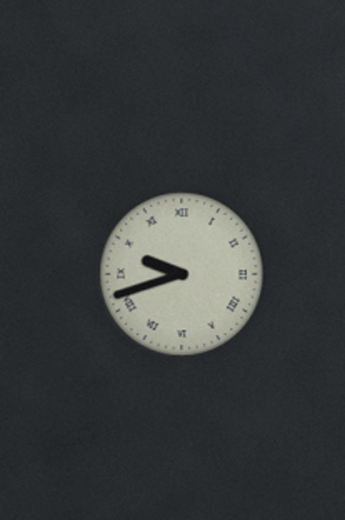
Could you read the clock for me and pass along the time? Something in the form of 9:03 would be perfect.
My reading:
9:42
